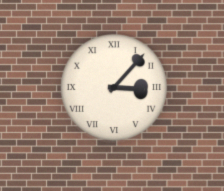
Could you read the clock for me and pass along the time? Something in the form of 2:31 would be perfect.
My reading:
3:07
